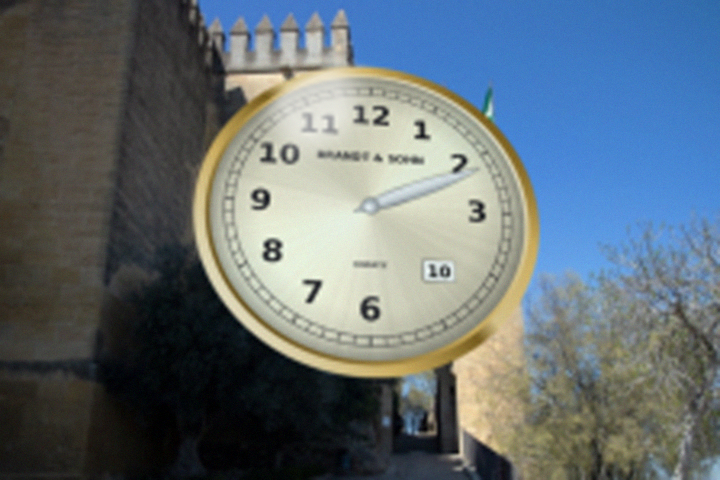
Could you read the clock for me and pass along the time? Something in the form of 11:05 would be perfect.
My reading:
2:11
